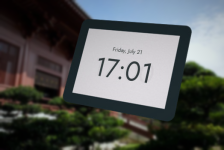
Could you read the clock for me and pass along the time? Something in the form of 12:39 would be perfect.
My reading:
17:01
